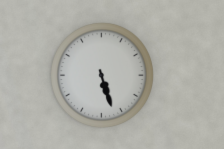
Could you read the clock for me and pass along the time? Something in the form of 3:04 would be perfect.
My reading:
5:27
